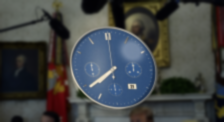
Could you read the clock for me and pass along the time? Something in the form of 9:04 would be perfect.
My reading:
7:39
